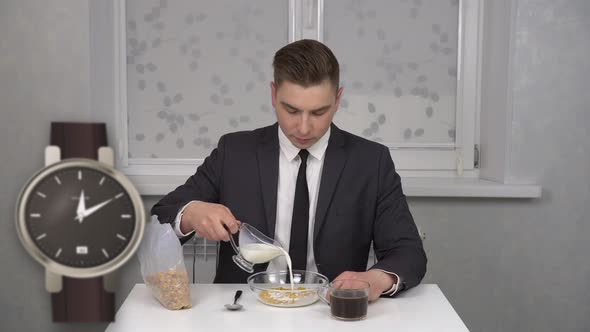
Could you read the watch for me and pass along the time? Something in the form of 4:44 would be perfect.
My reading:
12:10
